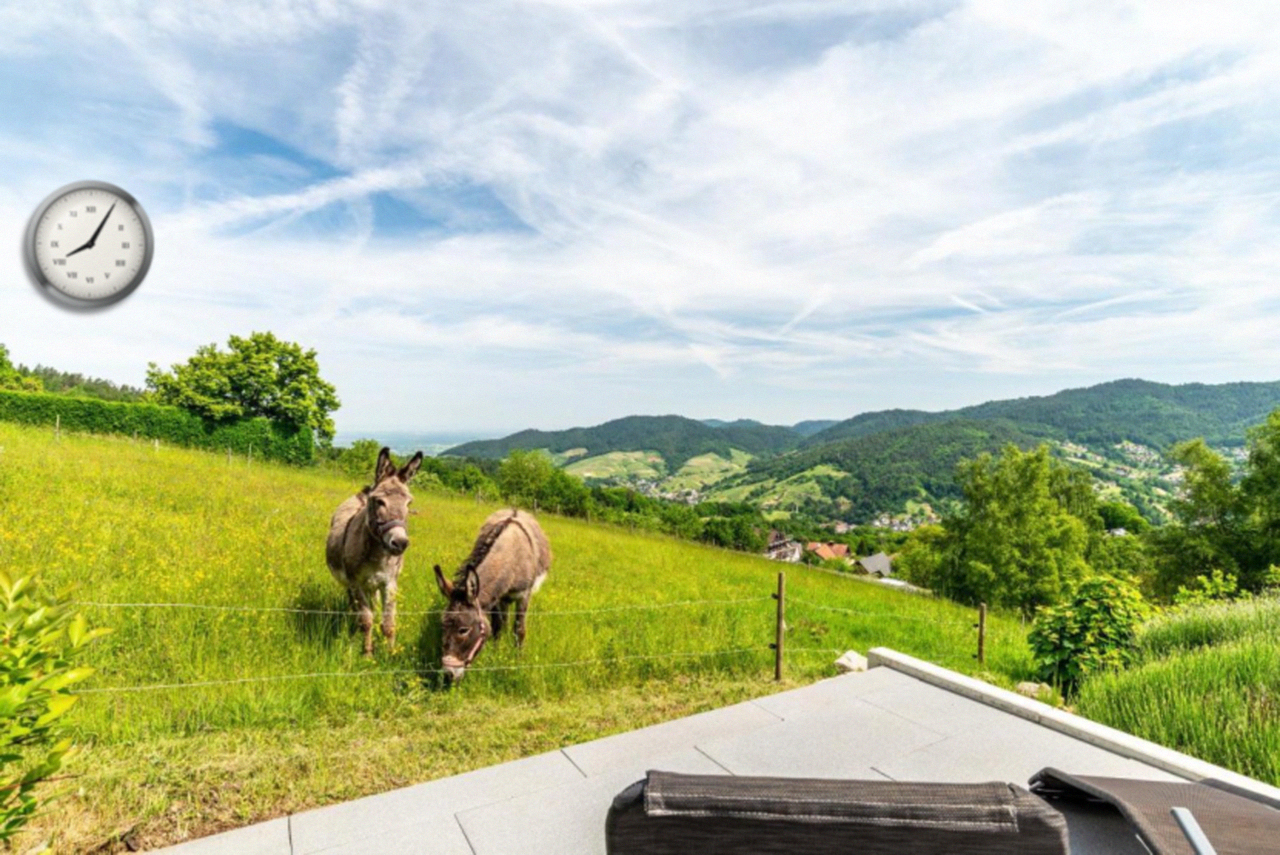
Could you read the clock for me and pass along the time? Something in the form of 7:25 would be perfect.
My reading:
8:05
